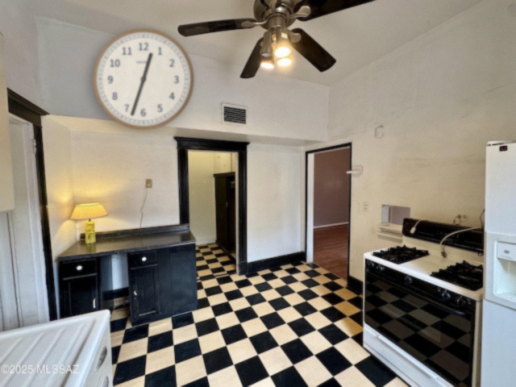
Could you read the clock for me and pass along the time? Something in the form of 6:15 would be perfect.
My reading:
12:33
